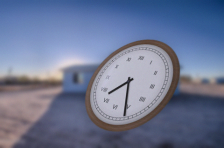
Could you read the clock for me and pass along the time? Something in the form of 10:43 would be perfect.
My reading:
7:26
